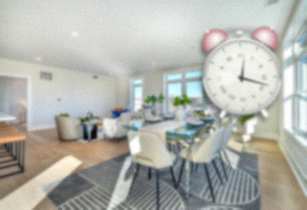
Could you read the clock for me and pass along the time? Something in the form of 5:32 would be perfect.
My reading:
12:18
